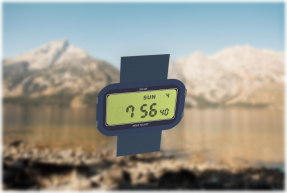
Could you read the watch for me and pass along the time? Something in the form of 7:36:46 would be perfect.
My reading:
7:56:40
